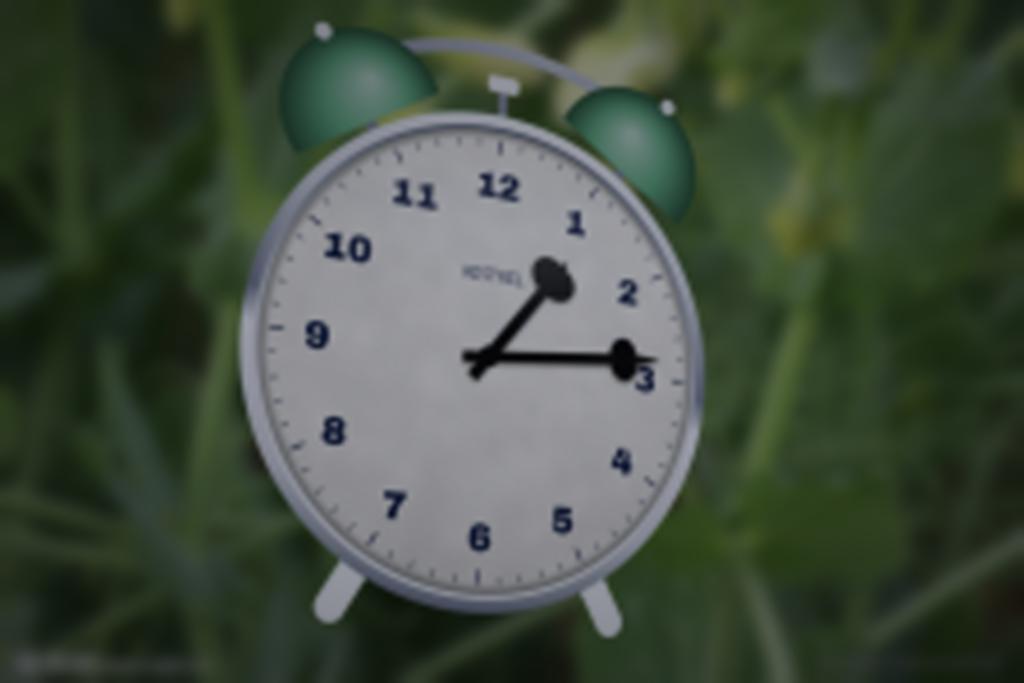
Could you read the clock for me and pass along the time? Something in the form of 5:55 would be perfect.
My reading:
1:14
